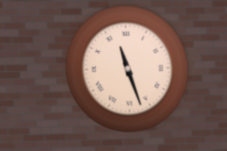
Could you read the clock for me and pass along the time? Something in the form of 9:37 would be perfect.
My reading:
11:27
